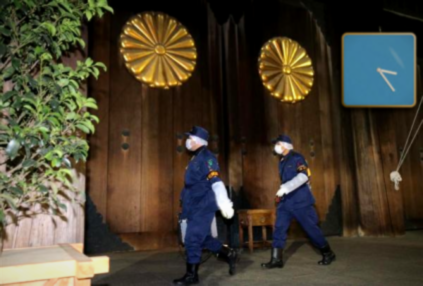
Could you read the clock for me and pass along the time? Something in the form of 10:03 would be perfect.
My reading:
3:24
